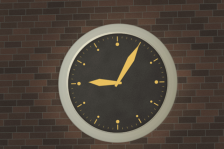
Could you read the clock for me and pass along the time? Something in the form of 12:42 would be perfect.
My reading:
9:05
